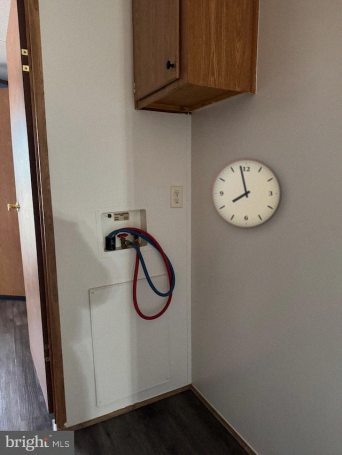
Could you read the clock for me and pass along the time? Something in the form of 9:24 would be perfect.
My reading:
7:58
